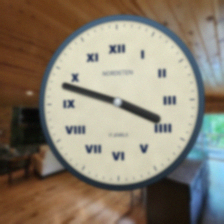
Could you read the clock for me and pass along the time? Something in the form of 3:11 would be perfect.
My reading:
3:48
